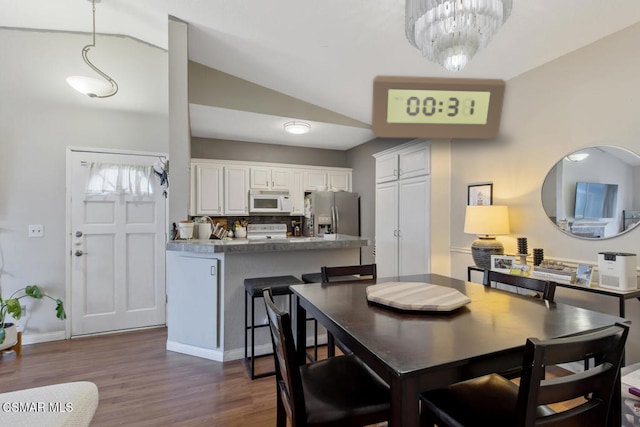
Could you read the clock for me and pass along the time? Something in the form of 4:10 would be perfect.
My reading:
0:31
